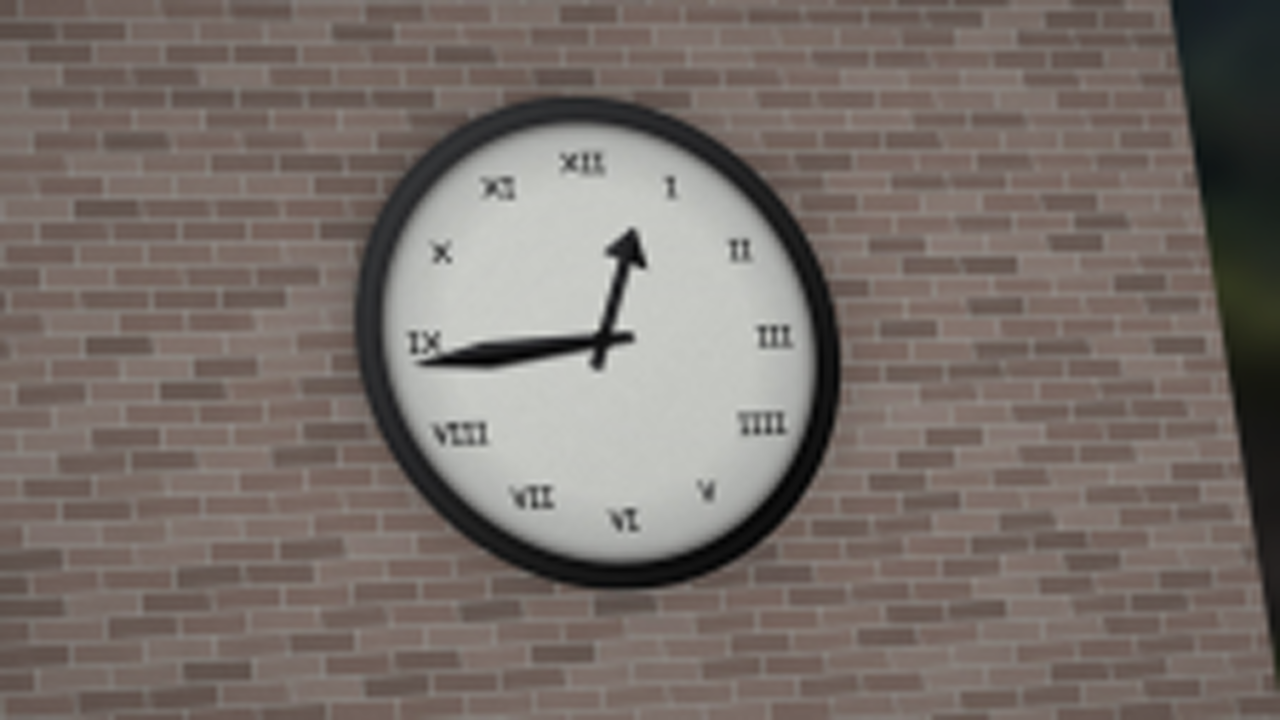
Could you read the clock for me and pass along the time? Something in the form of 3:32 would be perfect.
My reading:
12:44
